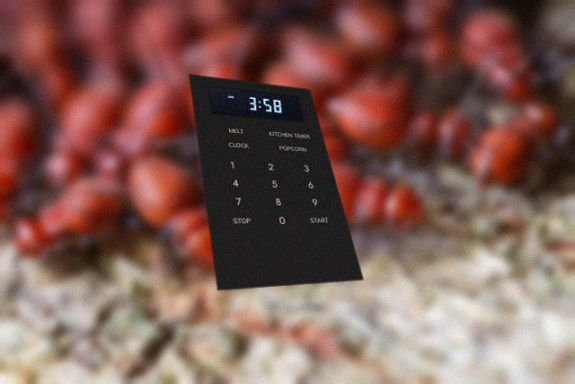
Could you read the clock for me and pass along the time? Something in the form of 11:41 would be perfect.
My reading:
3:58
